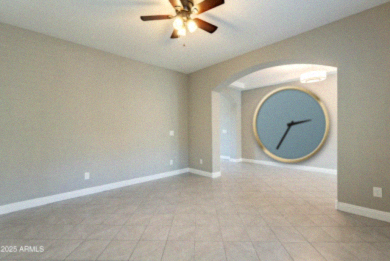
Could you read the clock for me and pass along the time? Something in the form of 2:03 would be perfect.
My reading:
2:35
